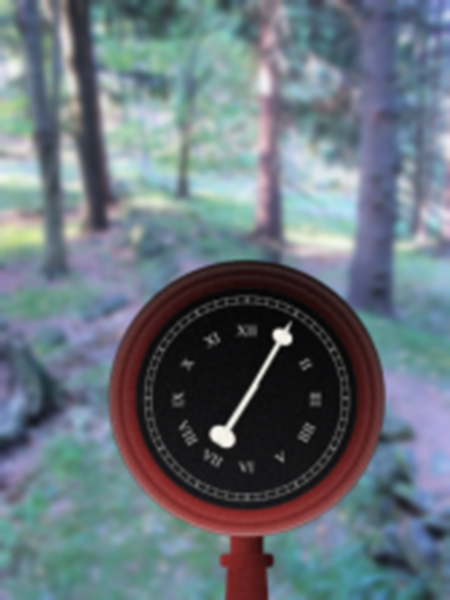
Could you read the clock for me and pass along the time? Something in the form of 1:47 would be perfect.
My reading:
7:05
